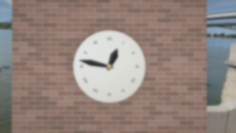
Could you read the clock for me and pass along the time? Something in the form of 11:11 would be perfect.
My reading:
12:47
